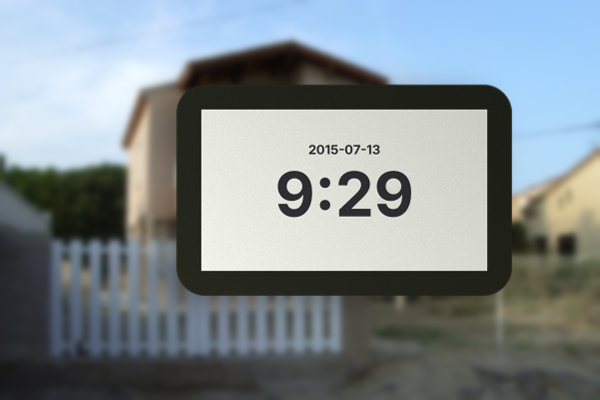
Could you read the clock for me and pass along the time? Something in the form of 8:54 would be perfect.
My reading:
9:29
